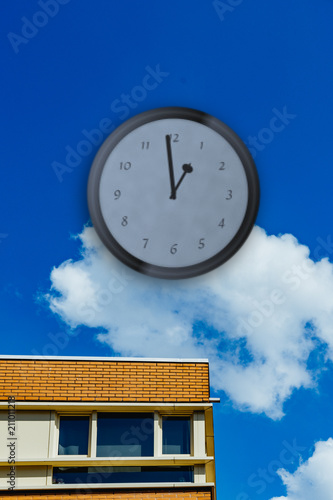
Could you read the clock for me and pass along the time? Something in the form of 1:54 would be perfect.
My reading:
12:59
